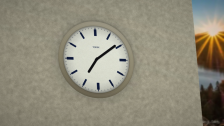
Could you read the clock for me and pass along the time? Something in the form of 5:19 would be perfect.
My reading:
7:09
